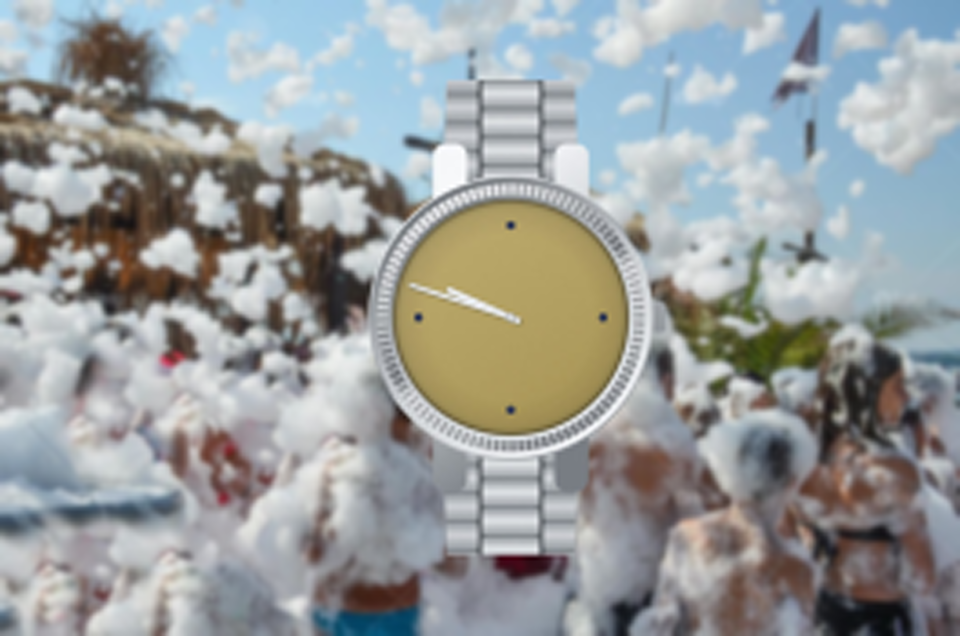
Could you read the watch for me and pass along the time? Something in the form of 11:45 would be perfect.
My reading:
9:48
